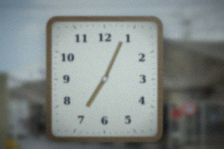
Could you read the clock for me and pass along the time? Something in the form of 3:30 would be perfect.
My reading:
7:04
